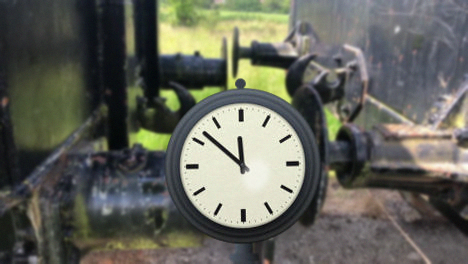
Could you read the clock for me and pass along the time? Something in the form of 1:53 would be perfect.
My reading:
11:52
